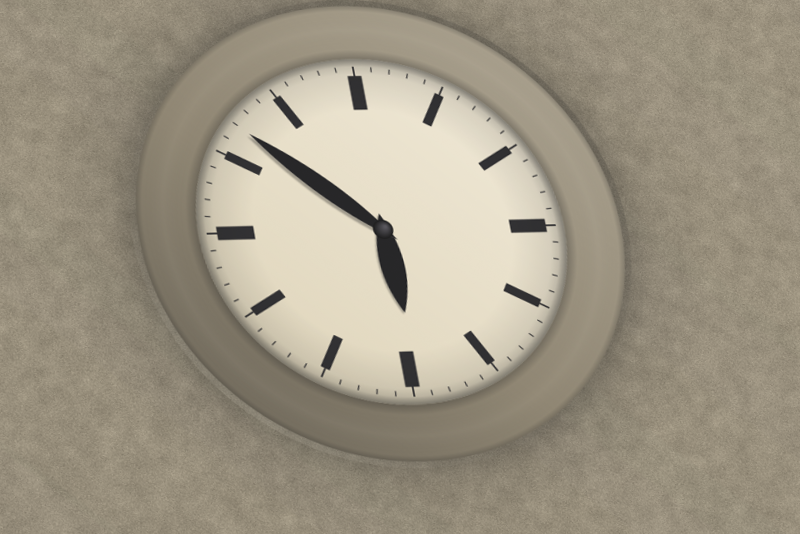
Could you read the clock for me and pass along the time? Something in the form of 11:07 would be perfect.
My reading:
5:52
